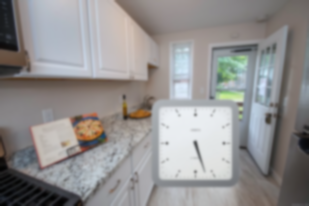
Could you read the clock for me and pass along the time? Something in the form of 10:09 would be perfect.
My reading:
5:27
